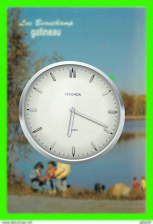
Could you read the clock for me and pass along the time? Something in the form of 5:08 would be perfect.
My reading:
6:19
